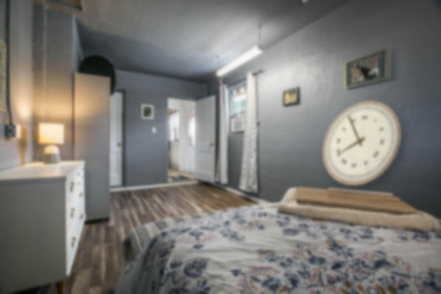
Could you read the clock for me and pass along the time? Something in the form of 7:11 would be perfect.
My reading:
7:54
